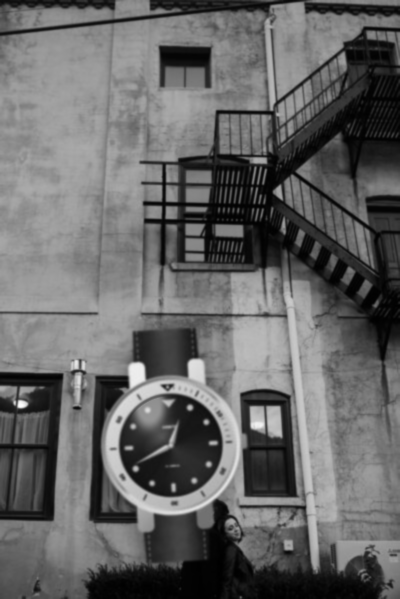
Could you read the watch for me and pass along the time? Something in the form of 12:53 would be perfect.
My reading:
12:41
